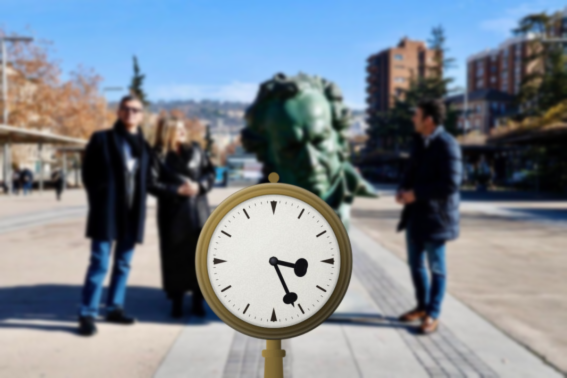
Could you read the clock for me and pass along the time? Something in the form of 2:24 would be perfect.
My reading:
3:26
